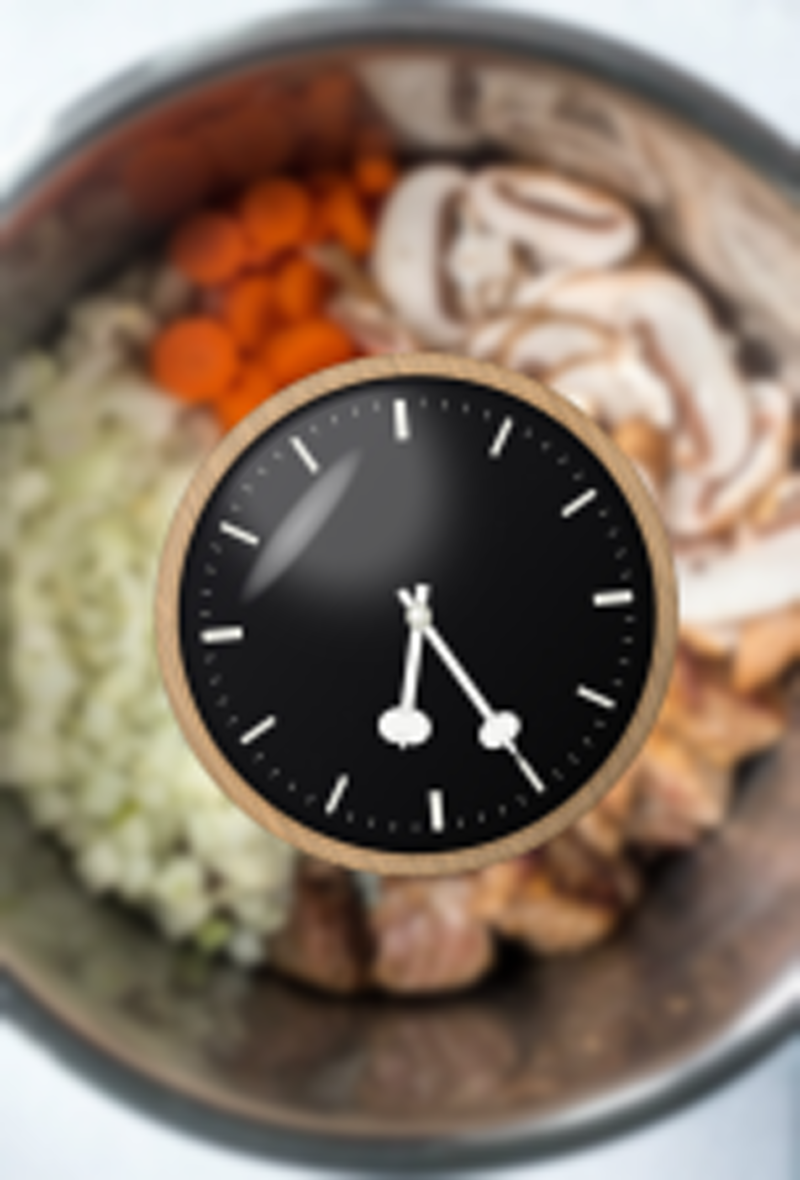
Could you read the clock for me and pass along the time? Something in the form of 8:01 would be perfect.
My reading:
6:25
